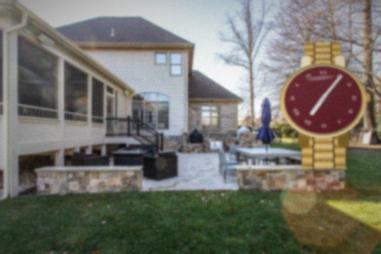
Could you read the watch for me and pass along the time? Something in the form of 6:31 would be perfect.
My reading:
7:06
